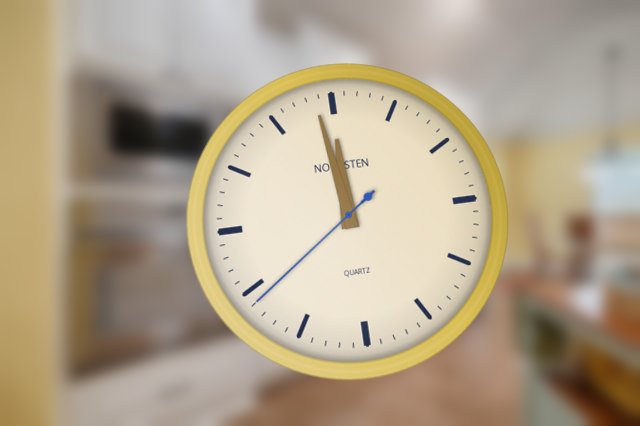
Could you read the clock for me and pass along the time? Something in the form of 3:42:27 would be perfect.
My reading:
11:58:39
